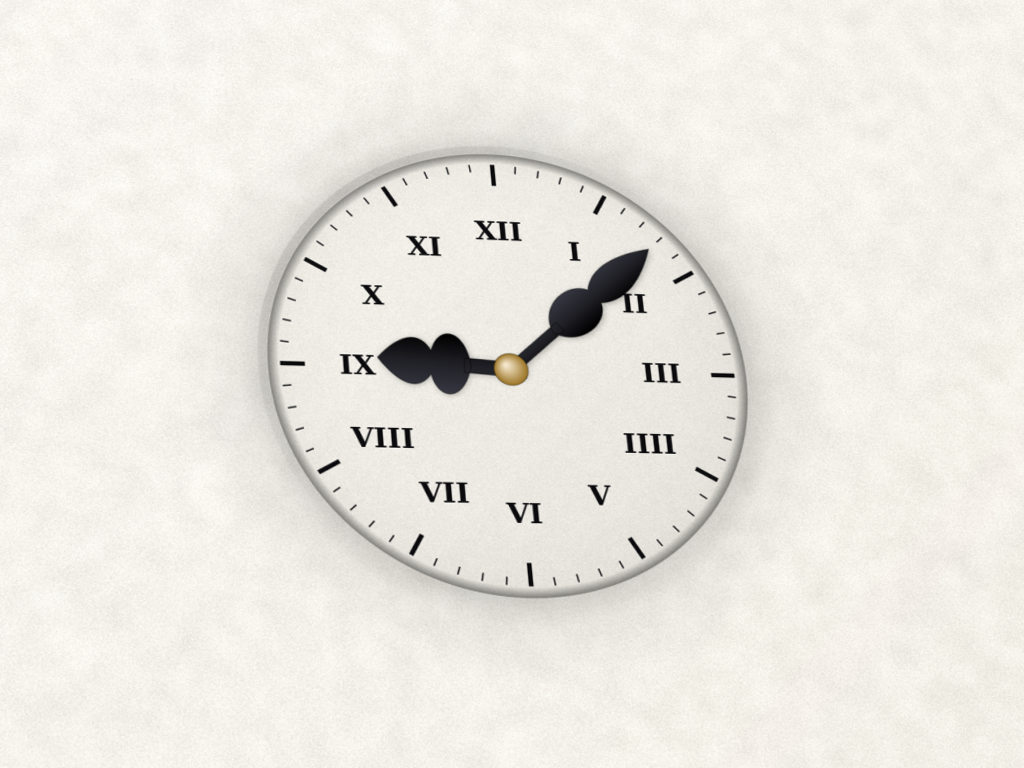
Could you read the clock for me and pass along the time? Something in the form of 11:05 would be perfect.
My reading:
9:08
